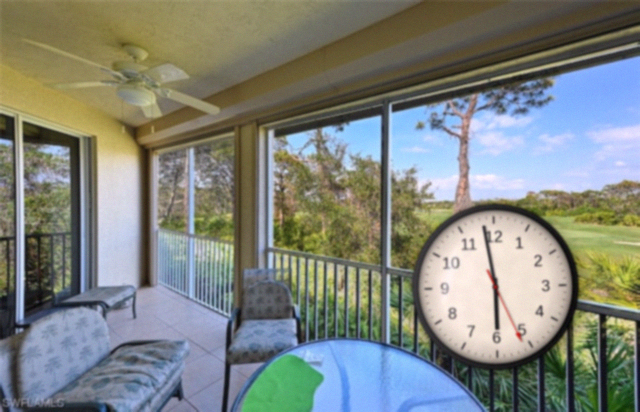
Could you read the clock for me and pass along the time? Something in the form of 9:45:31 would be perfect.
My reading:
5:58:26
